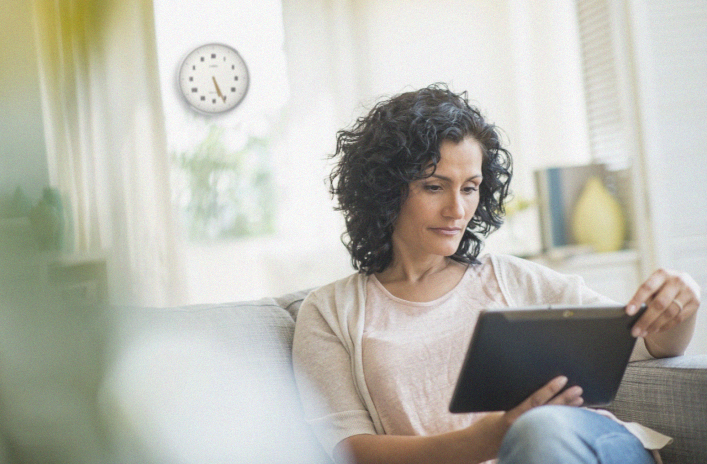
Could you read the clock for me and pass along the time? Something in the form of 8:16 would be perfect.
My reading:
5:26
